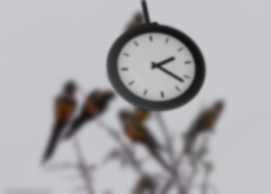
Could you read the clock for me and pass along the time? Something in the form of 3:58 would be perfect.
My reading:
2:22
